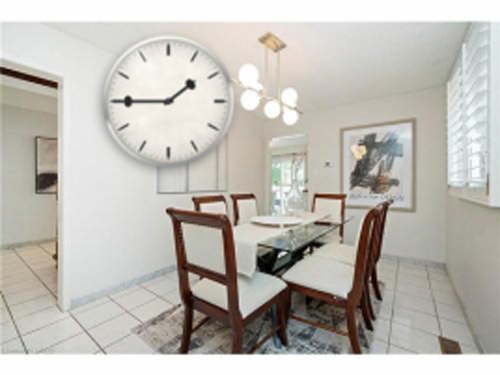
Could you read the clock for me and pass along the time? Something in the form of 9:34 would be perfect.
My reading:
1:45
